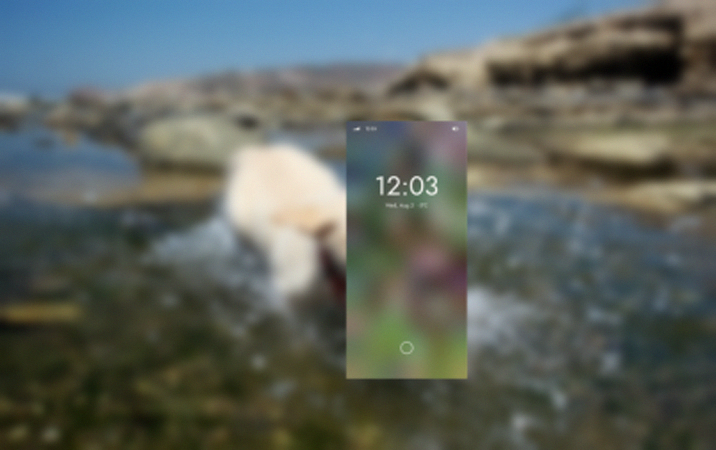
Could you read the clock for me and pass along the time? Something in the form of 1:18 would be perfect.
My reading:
12:03
